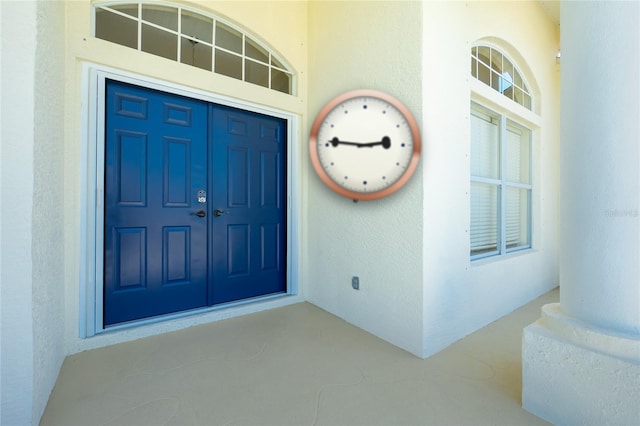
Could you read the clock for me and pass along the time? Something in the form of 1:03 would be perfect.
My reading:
2:46
